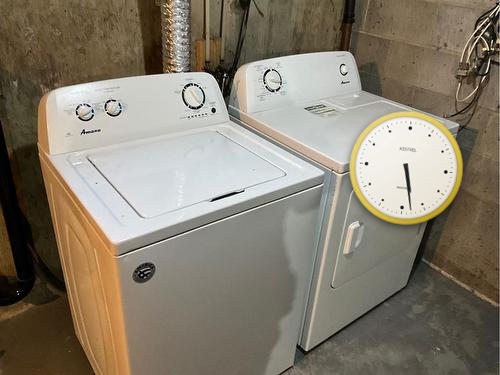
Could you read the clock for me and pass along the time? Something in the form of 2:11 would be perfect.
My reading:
5:28
